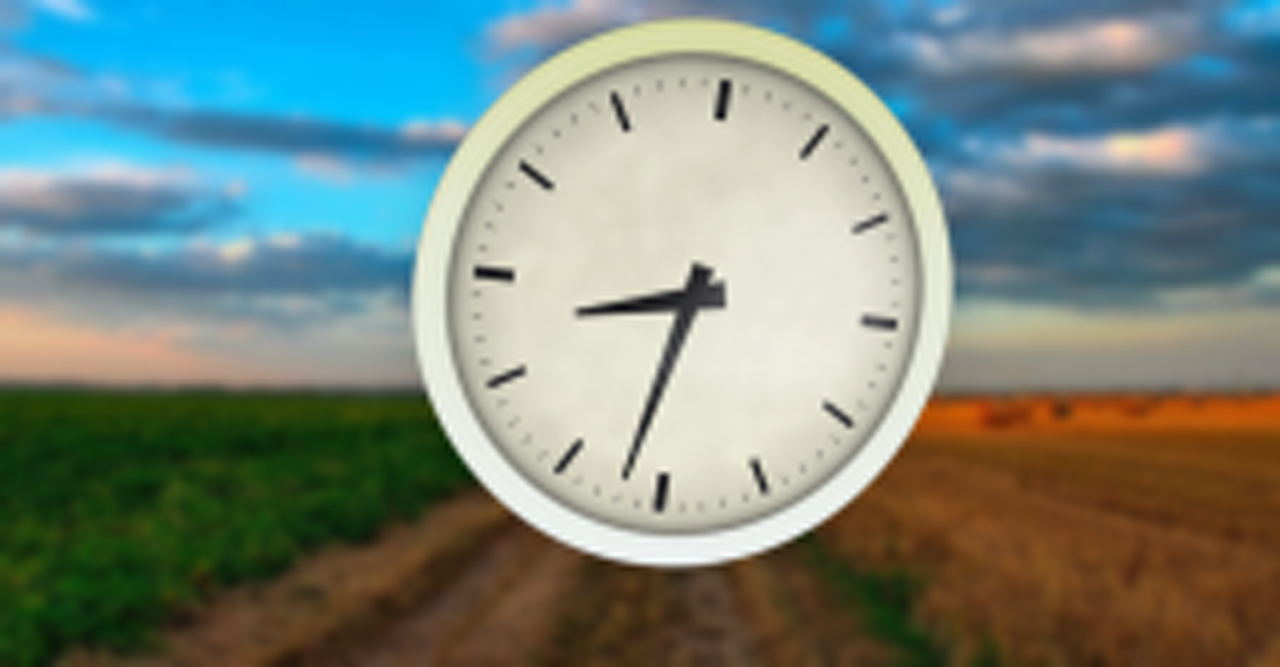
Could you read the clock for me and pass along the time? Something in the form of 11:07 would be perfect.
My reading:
8:32
